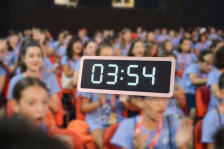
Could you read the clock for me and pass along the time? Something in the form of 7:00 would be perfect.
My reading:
3:54
